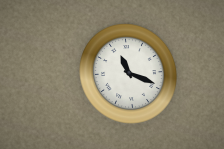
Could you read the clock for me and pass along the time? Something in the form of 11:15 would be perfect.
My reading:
11:19
